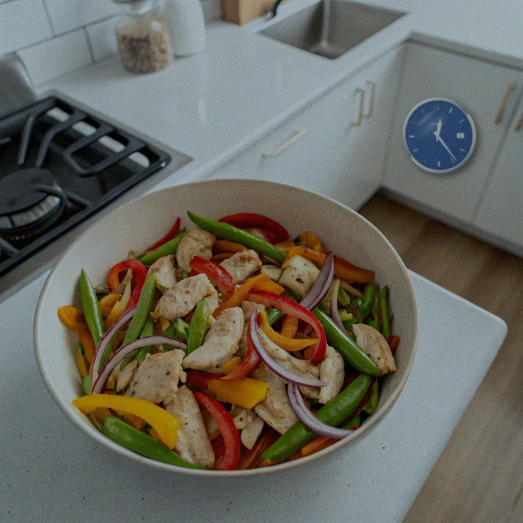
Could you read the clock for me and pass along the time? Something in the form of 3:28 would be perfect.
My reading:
12:24
